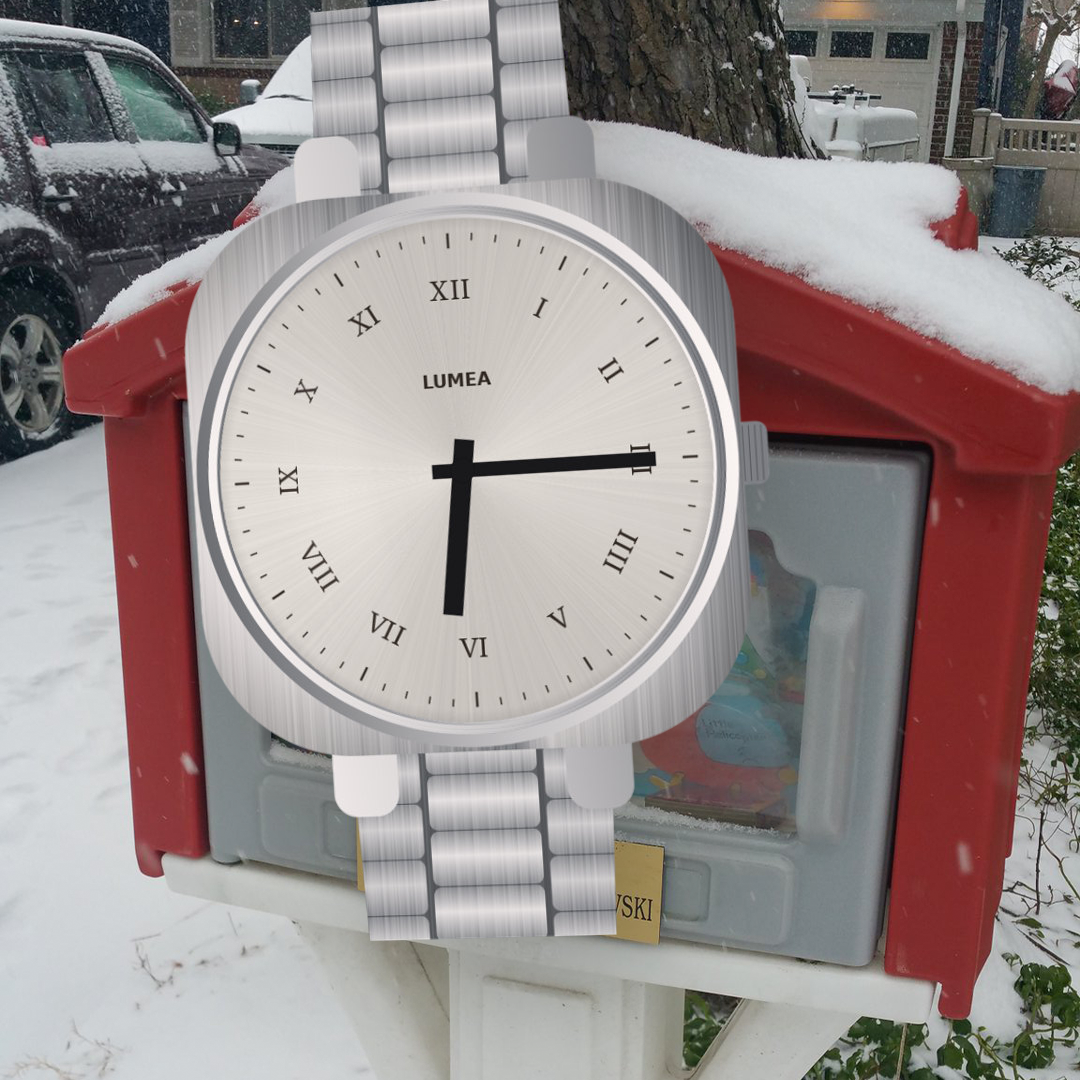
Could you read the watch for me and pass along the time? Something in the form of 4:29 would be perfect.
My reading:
6:15
